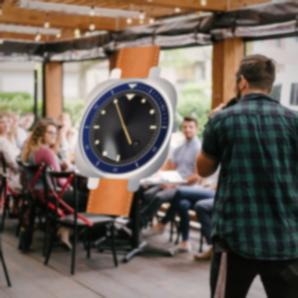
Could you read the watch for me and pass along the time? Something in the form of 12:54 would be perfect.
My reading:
4:55
